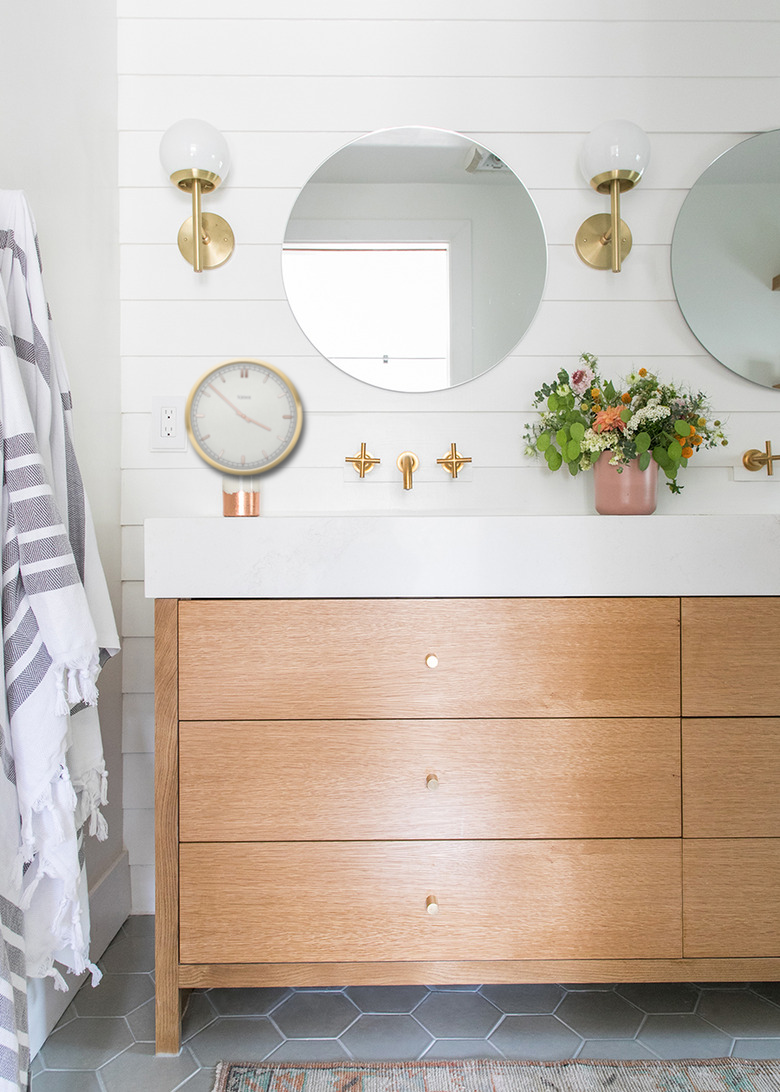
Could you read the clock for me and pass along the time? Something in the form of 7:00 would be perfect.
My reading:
3:52
